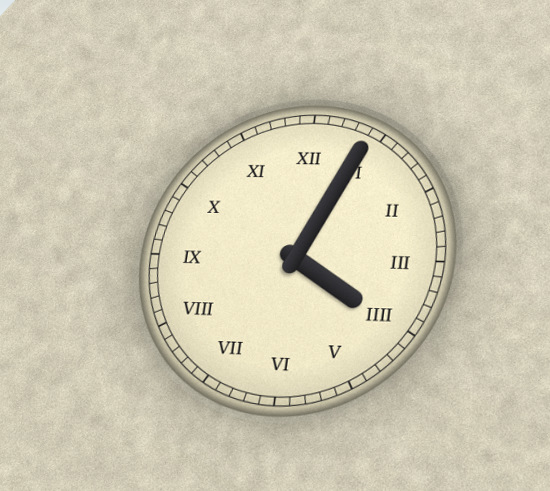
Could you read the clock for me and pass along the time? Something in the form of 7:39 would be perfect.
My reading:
4:04
